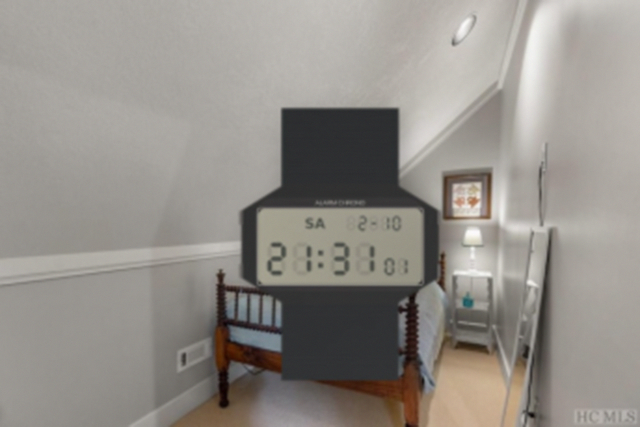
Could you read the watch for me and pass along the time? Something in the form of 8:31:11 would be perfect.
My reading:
21:31:01
